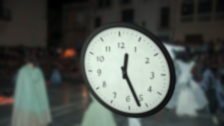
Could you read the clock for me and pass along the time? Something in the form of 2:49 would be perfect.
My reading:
12:27
